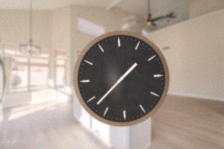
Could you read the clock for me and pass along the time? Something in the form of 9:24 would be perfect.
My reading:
1:38
